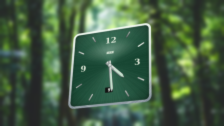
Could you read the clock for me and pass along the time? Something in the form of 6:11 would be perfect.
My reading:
4:29
